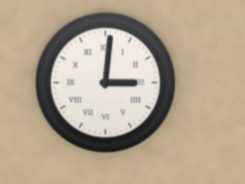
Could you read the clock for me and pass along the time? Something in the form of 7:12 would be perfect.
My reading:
3:01
